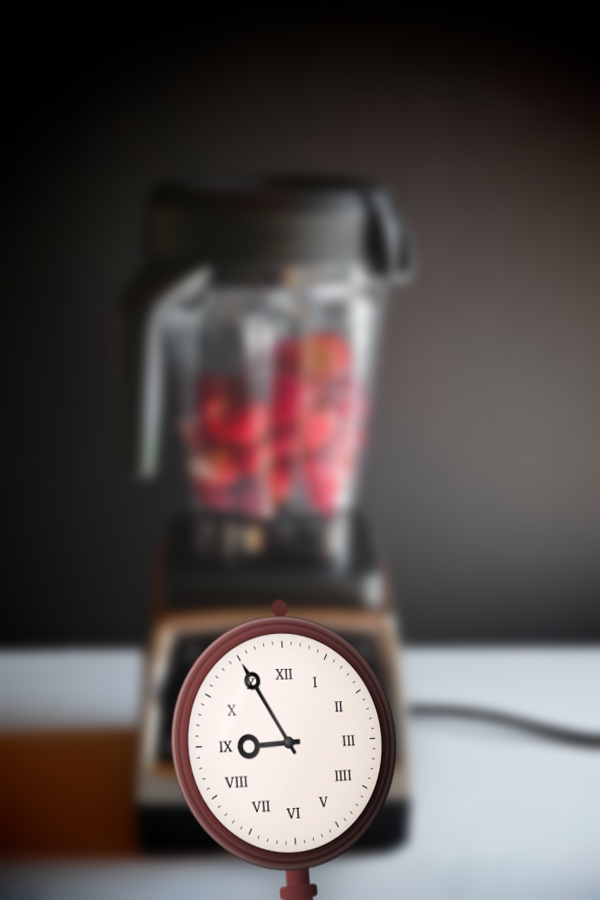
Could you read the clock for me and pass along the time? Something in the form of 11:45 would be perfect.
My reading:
8:55
